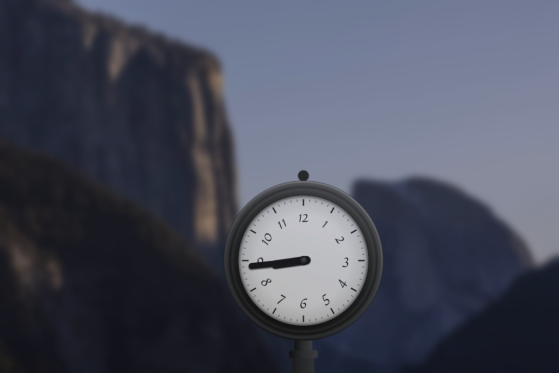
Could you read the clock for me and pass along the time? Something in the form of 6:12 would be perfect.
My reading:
8:44
